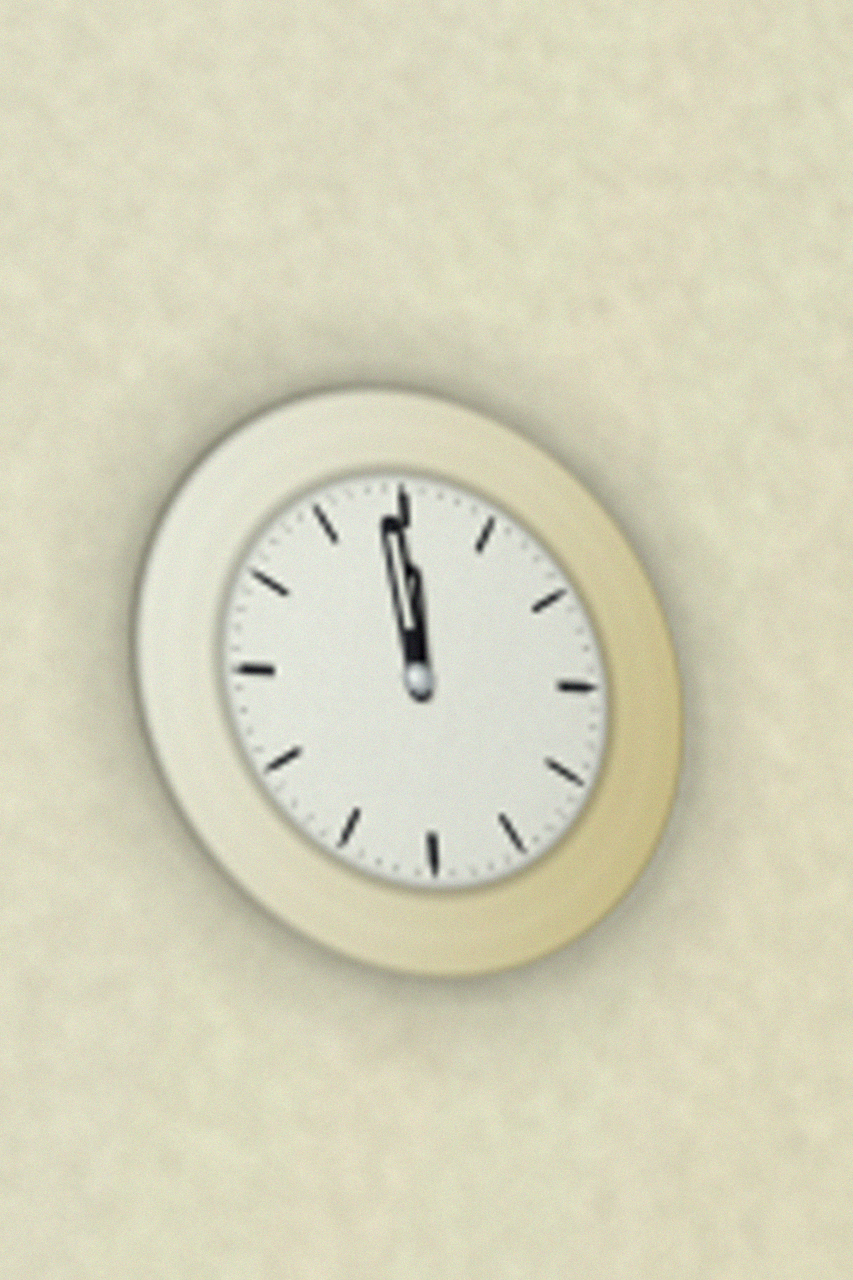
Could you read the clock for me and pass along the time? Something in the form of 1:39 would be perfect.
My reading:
11:59
